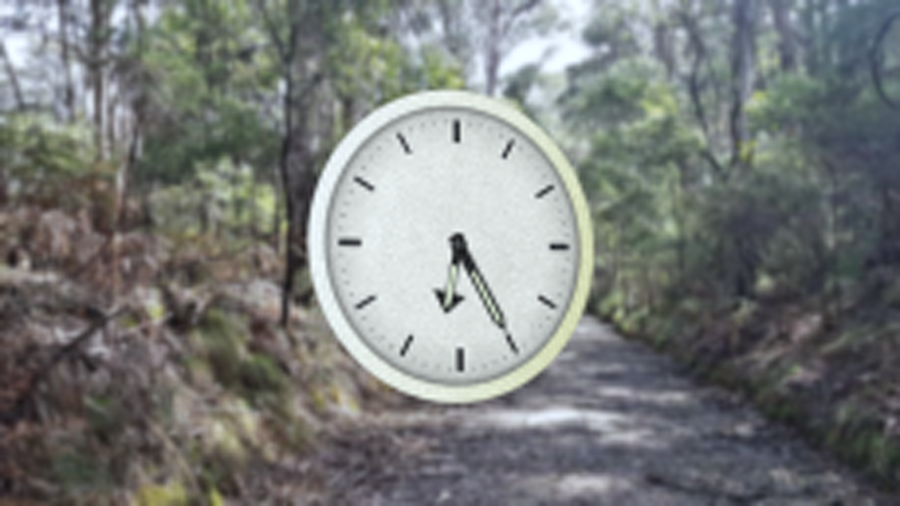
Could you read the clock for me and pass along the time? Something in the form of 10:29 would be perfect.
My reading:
6:25
